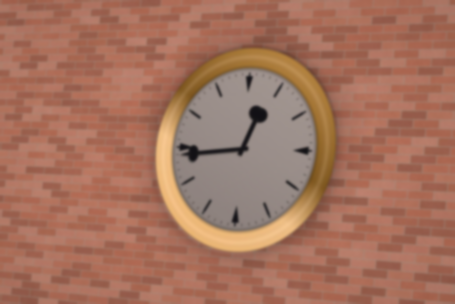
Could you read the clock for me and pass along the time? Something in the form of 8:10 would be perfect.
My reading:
12:44
